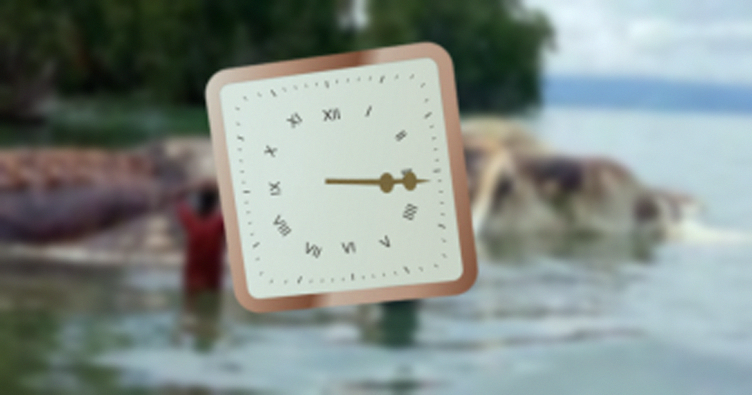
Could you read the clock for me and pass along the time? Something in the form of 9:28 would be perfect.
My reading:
3:16
